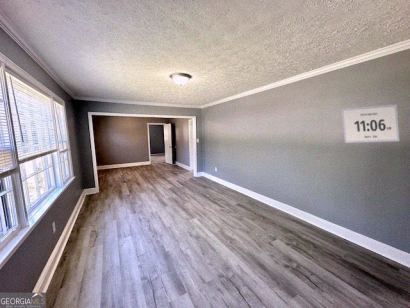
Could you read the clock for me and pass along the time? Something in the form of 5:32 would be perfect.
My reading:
11:06
